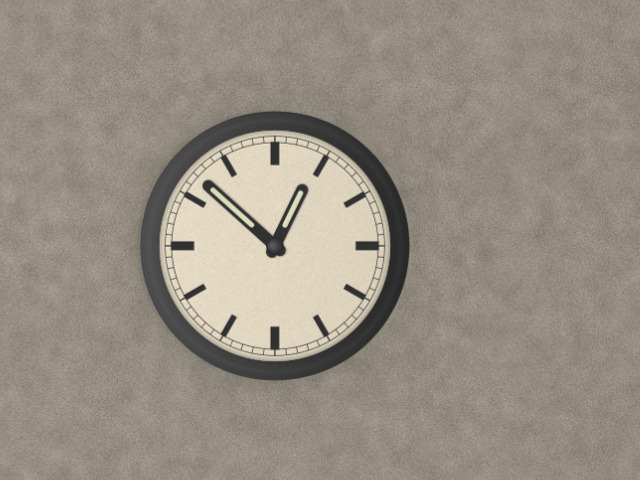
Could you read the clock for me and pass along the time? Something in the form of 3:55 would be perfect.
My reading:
12:52
